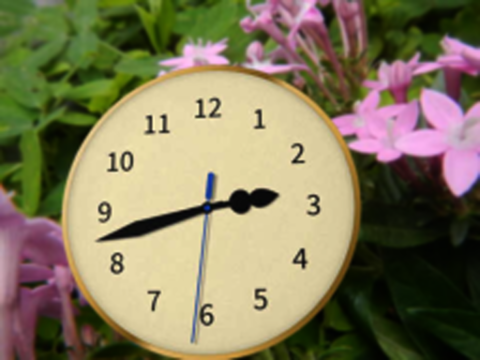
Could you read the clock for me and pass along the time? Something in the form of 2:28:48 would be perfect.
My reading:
2:42:31
